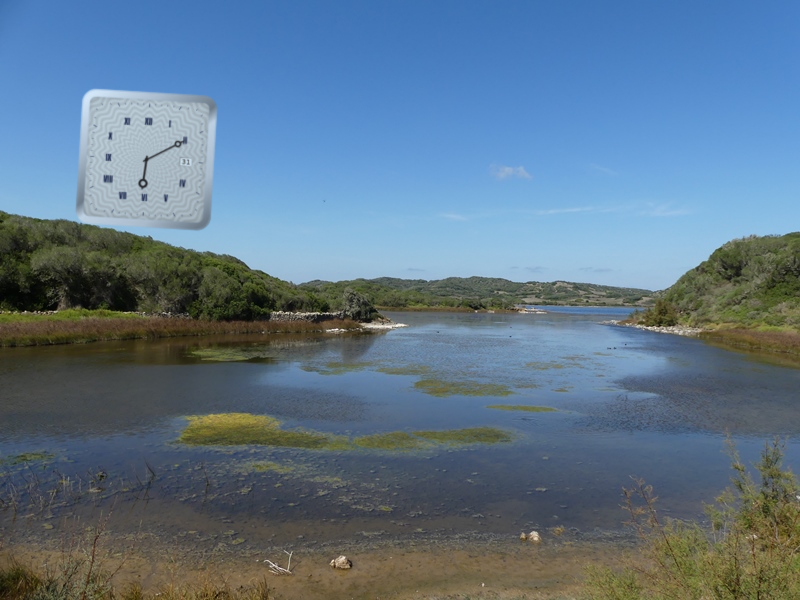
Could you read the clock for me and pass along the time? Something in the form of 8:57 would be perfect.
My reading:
6:10
